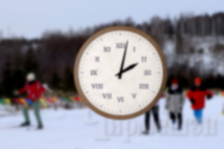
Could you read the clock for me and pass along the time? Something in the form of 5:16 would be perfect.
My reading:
2:02
